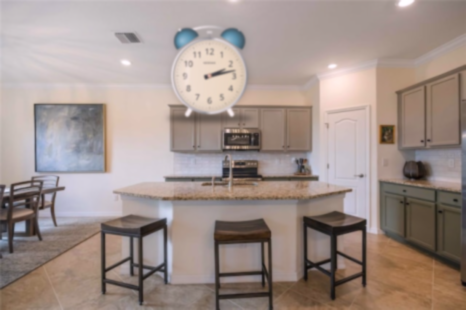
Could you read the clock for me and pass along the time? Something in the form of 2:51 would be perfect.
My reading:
2:13
